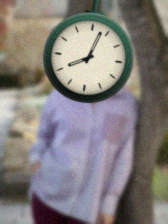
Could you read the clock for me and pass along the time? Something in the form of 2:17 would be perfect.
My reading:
8:03
